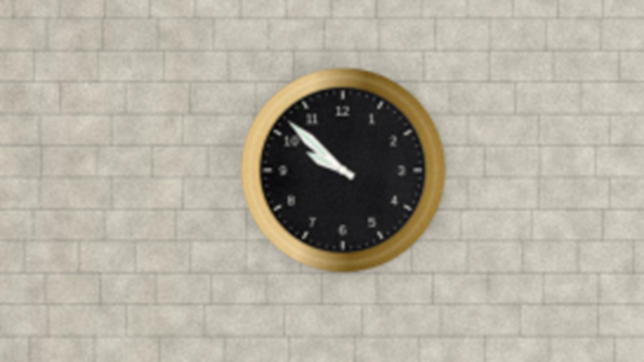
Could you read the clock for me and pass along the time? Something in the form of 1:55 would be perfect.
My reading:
9:52
